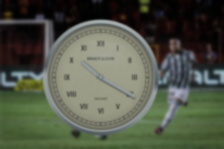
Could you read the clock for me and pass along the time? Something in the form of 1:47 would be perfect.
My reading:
10:20
